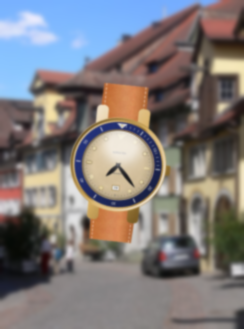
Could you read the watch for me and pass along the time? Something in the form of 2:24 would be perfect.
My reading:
7:23
